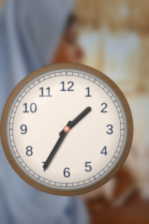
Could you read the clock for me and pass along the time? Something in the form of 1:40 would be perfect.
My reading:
1:35
